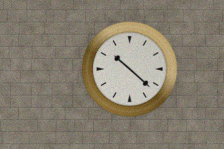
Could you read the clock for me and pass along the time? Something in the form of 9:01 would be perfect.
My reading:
10:22
